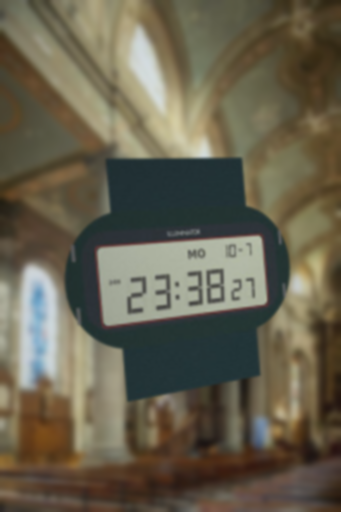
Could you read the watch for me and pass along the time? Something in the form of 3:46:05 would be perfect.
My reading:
23:38:27
